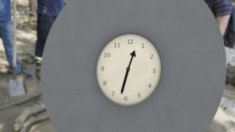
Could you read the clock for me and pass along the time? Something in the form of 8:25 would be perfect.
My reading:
12:32
